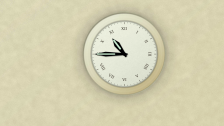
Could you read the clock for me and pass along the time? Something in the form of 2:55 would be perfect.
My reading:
10:45
